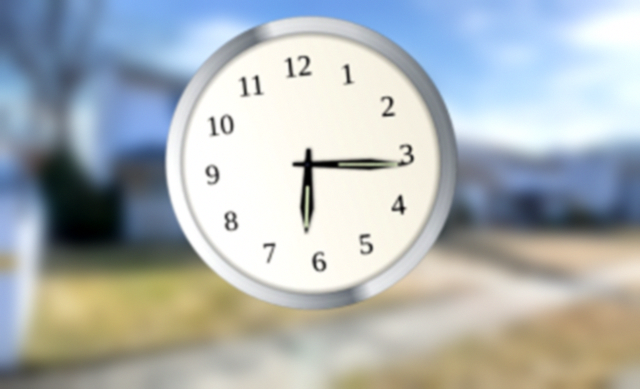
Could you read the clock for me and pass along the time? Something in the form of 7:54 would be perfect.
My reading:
6:16
